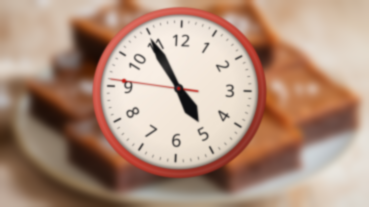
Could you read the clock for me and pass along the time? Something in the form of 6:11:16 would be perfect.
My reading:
4:54:46
